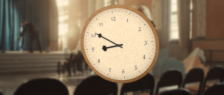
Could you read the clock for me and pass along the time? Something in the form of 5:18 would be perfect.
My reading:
8:51
